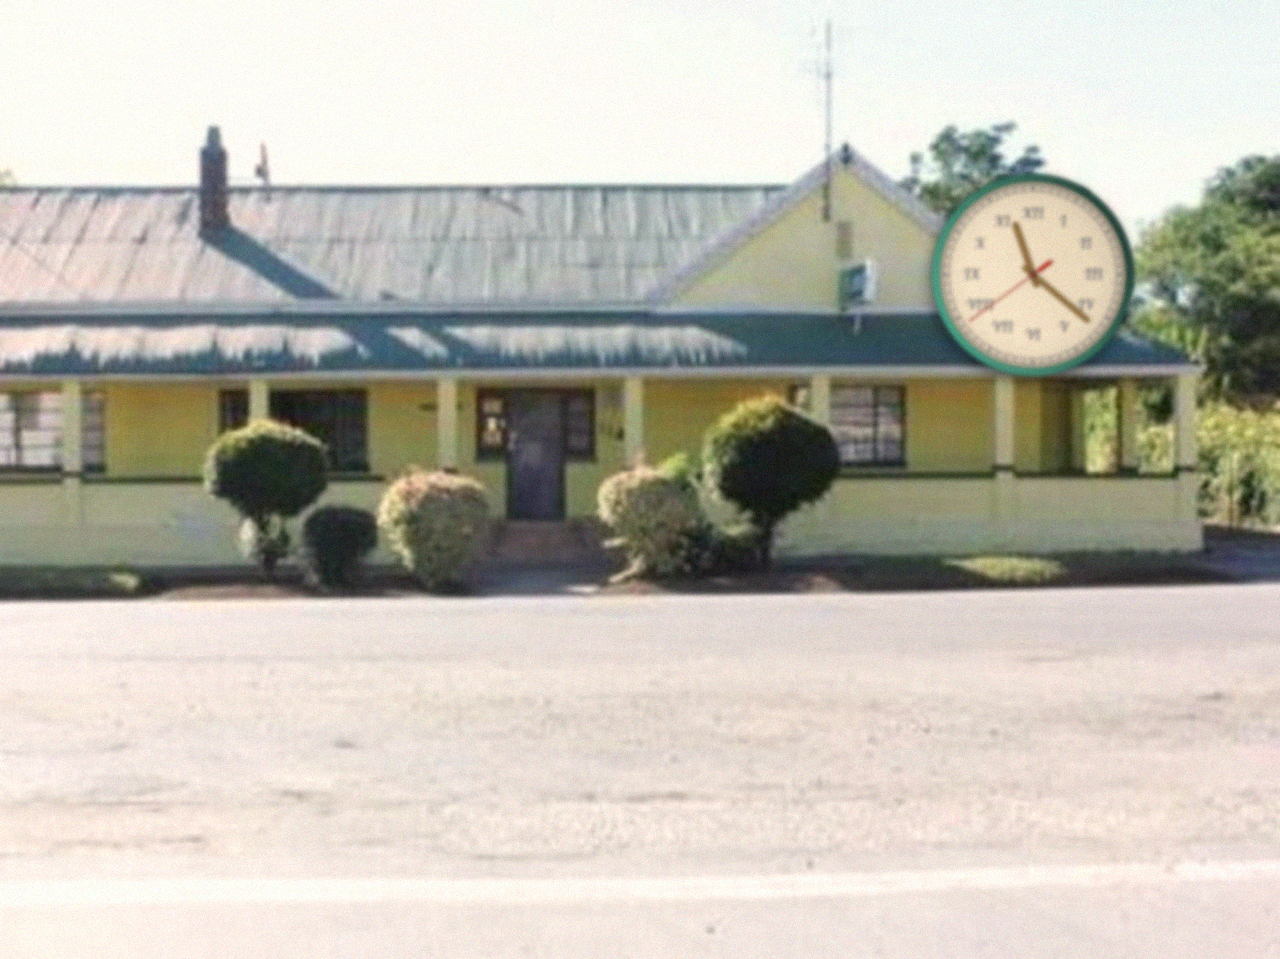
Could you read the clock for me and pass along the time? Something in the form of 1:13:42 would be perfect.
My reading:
11:21:39
